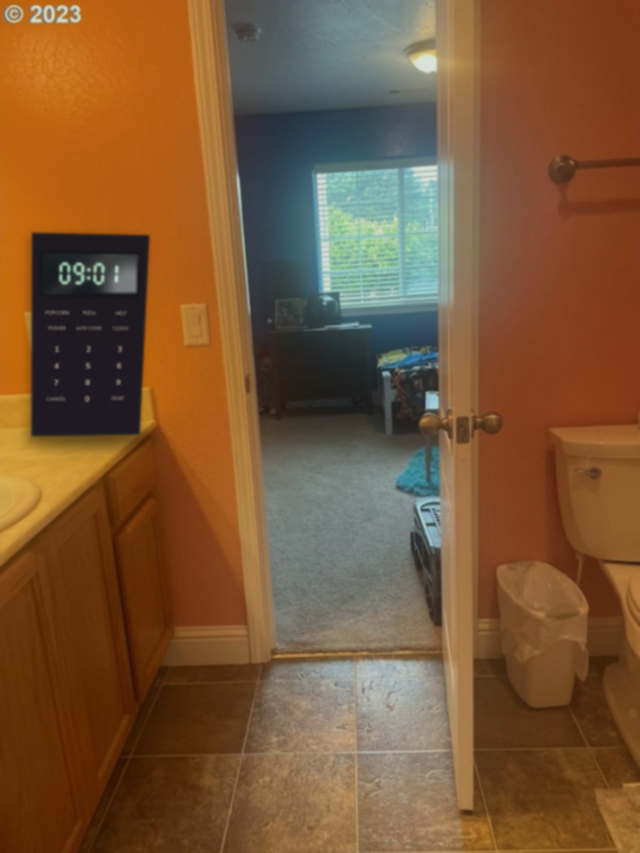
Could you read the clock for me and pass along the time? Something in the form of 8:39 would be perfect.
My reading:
9:01
